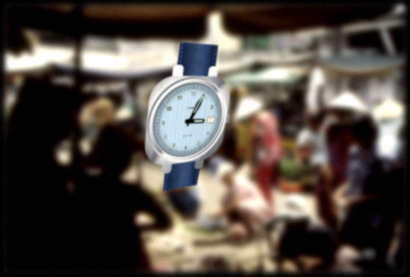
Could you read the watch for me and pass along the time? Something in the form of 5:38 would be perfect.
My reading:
3:04
